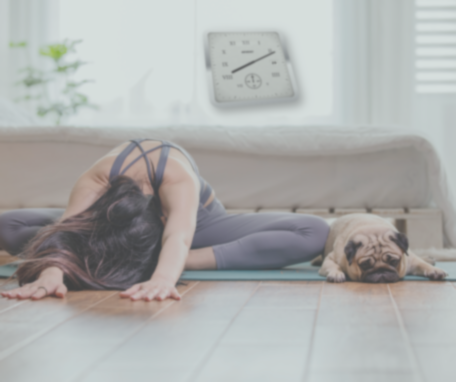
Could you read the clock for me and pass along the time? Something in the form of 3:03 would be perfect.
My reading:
8:11
